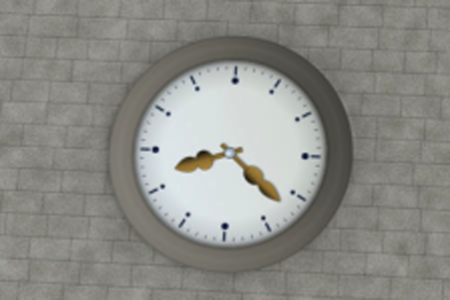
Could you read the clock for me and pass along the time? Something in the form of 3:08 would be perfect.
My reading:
8:22
